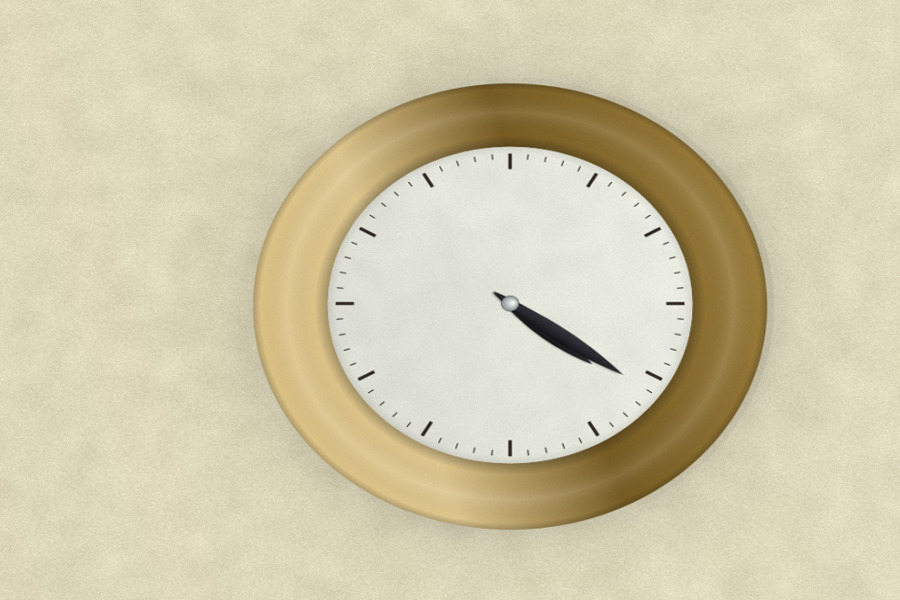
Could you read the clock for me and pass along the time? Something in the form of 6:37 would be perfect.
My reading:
4:21
